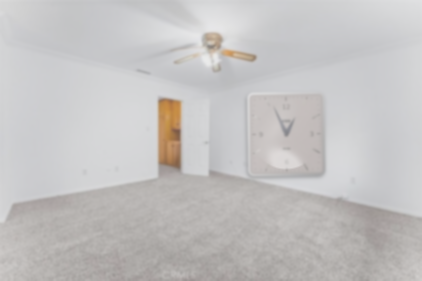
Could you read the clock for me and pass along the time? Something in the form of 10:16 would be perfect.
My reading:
12:56
